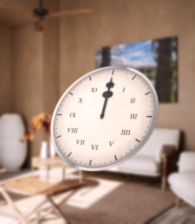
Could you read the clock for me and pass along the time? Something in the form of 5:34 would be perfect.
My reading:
12:00
